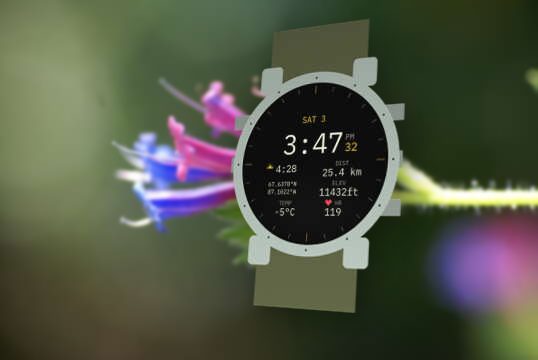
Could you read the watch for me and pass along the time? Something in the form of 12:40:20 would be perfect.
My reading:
3:47:32
